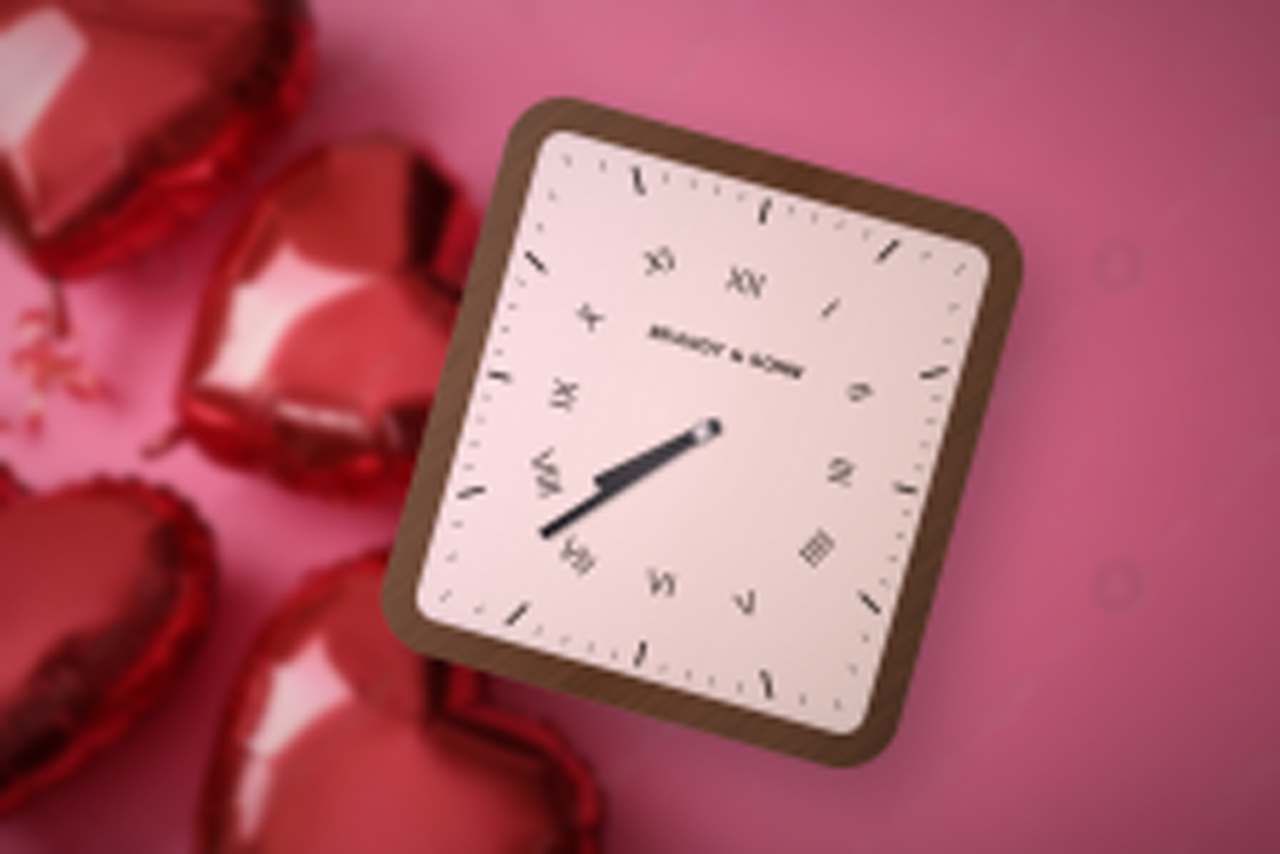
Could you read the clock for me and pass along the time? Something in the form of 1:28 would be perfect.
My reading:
7:37
